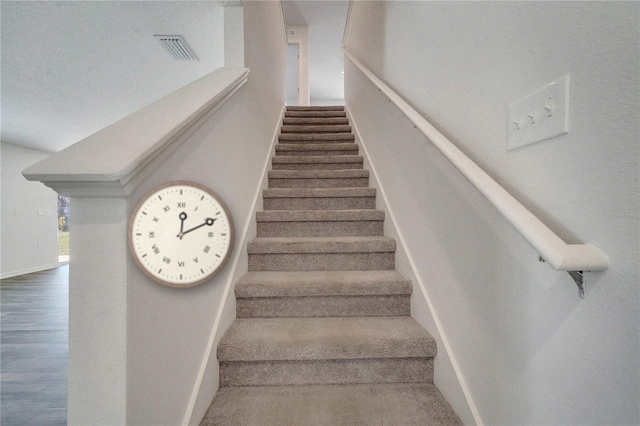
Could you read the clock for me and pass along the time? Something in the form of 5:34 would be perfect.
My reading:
12:11
